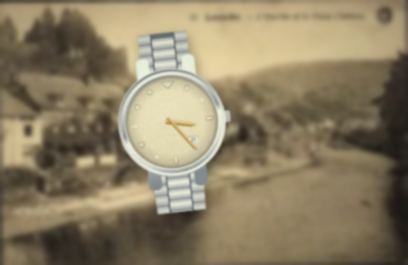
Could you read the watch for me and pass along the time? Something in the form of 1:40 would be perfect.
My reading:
3:24
